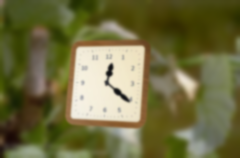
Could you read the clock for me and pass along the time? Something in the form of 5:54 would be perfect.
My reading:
12:21
